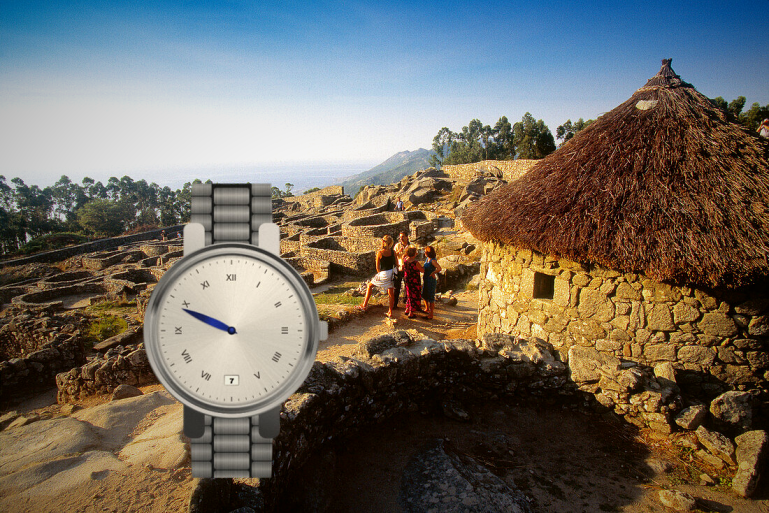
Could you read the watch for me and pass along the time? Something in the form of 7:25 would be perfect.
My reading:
9:49
